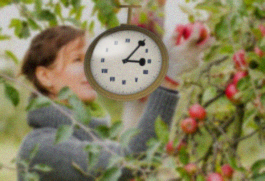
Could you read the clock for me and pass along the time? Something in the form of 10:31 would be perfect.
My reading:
3:06
